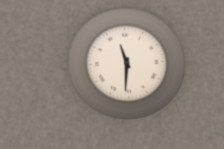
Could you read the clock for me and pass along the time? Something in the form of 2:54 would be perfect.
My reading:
11:31
